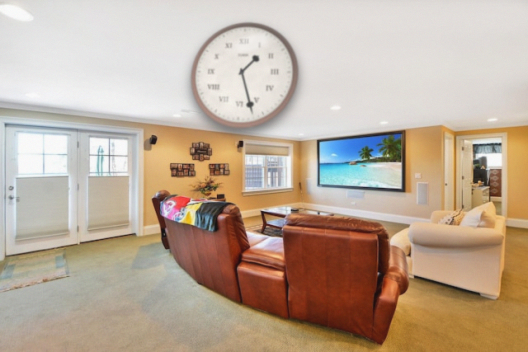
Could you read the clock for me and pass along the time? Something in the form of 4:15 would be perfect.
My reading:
1:27
